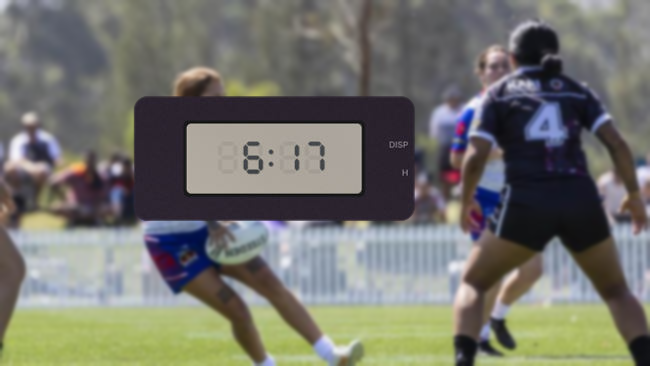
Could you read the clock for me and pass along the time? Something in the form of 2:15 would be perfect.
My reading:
6:17
